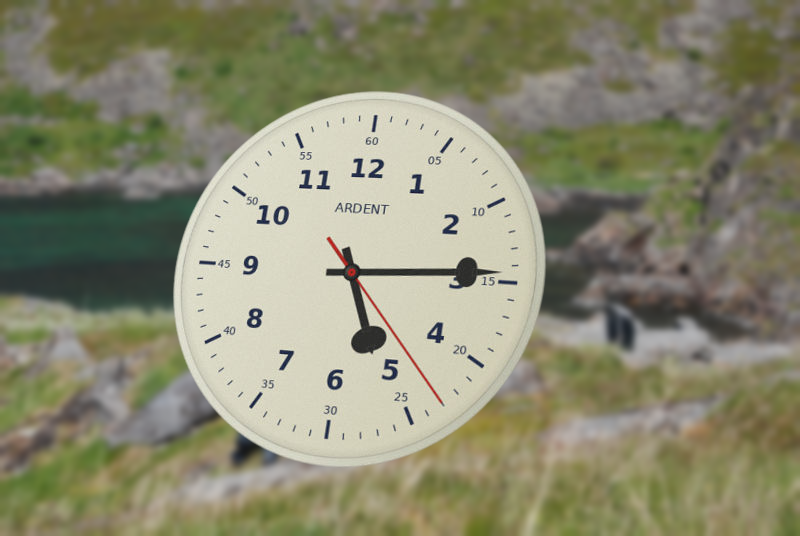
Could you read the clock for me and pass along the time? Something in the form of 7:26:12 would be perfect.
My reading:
5:14:23
